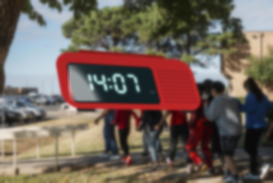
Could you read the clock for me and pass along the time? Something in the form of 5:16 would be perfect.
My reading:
14:07
